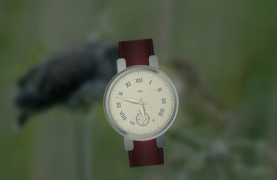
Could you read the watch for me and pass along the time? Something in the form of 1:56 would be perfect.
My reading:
5:48
